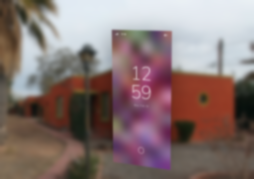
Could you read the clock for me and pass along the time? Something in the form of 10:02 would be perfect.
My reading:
12:59
